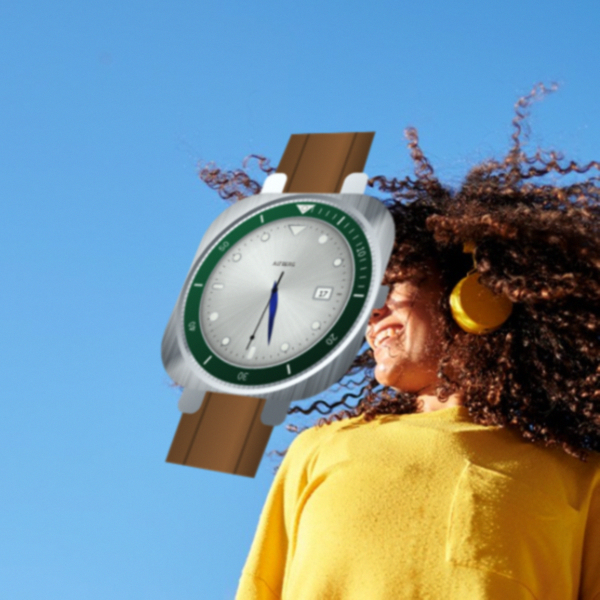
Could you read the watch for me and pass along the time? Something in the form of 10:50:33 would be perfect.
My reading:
5:27:31
